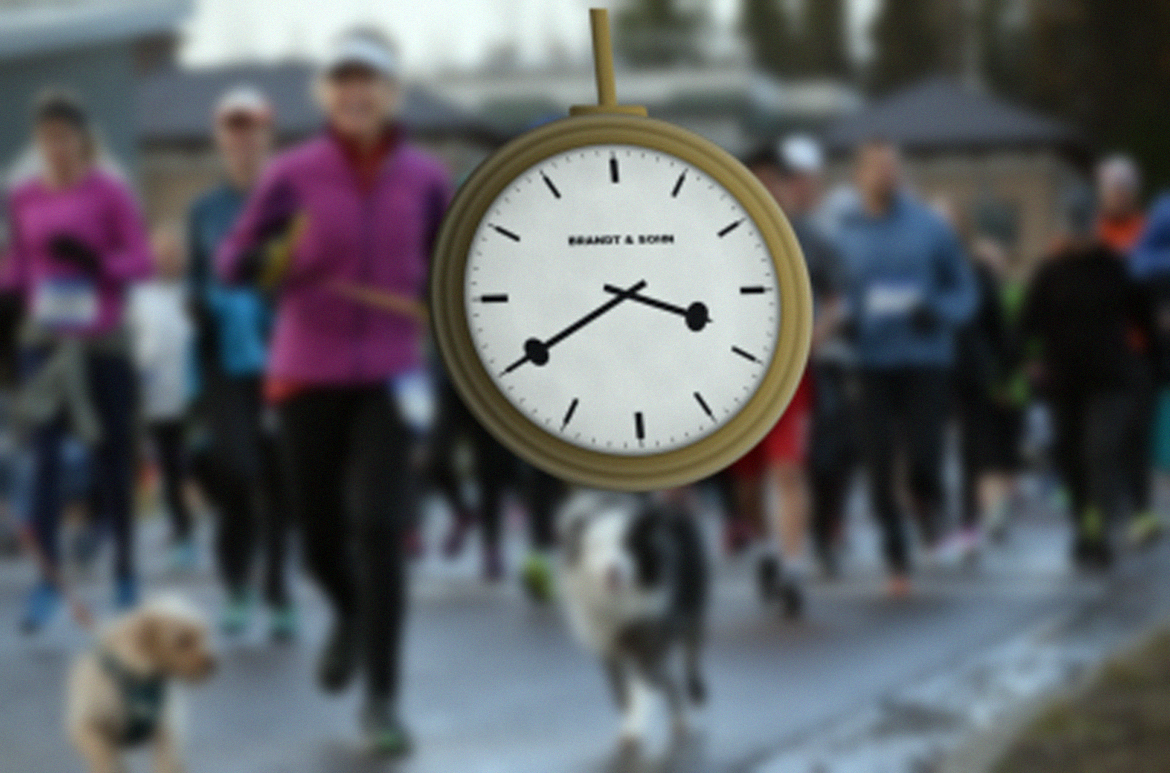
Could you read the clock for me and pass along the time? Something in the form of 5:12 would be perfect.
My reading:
3:40
